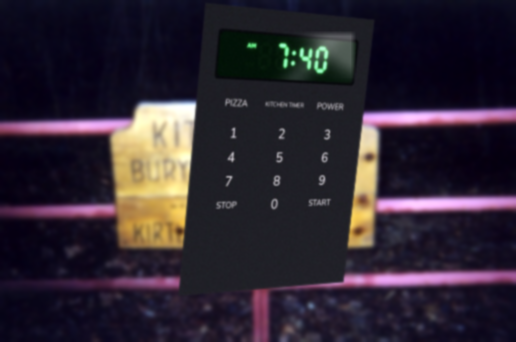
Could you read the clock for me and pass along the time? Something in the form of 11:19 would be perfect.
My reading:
7:40
